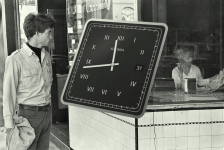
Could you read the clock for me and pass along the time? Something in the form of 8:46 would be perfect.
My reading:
11:43
